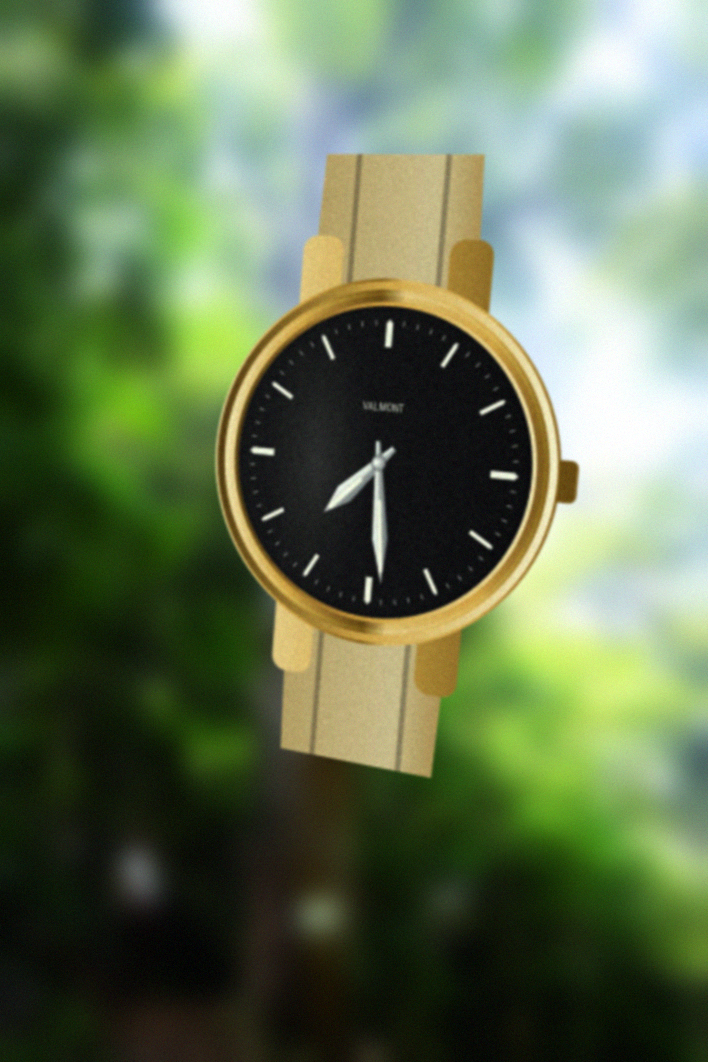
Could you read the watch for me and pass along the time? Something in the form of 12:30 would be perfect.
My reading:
7:29
